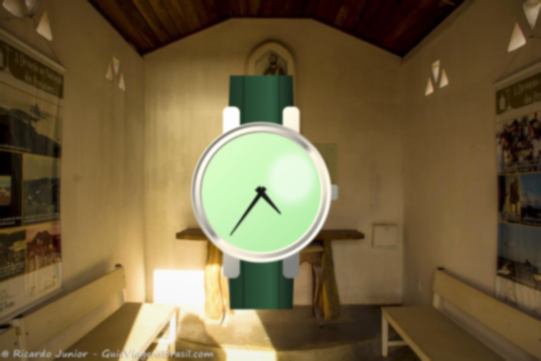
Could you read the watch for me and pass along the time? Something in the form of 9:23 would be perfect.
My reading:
4:36
